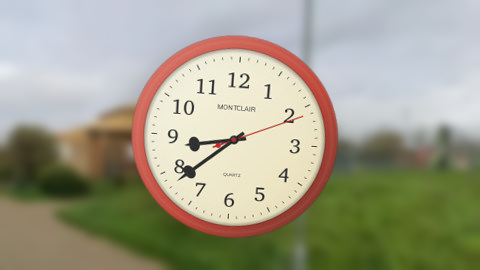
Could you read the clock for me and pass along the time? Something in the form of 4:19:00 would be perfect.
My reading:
8:38:11
